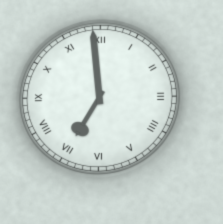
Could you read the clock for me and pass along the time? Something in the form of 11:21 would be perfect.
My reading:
6:59
